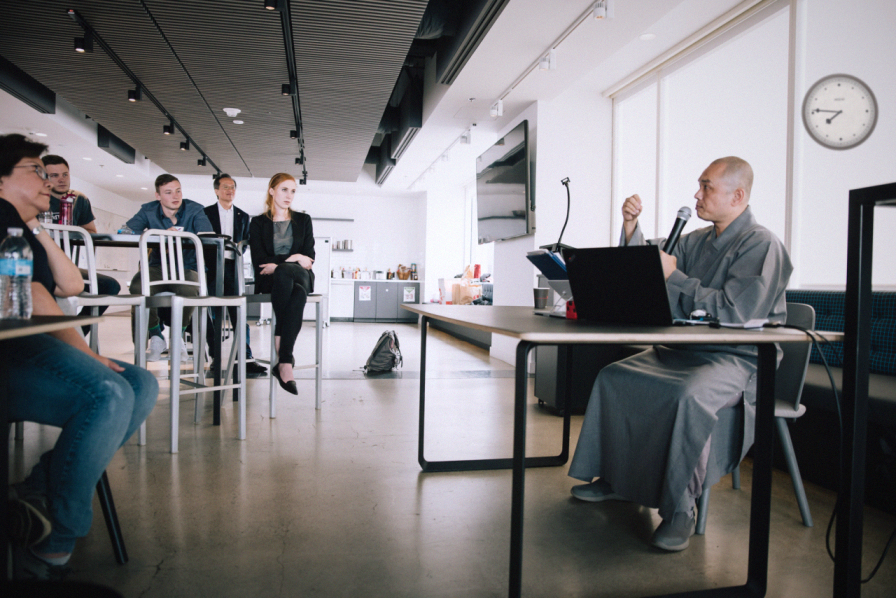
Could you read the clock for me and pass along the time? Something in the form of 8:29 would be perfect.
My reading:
7:46
